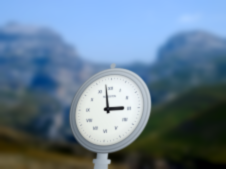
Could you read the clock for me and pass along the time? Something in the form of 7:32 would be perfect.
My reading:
2:58
